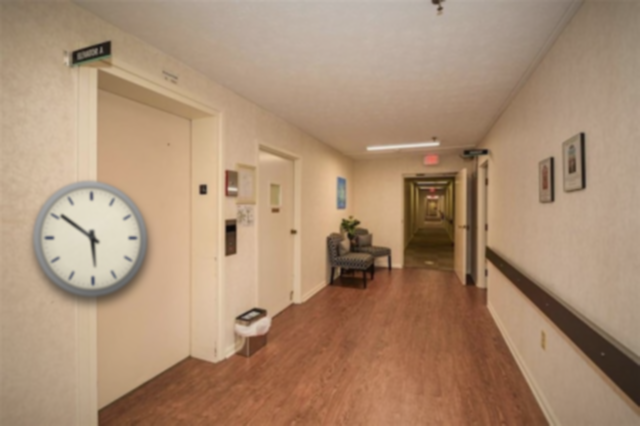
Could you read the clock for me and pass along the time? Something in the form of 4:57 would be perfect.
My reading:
5:51
